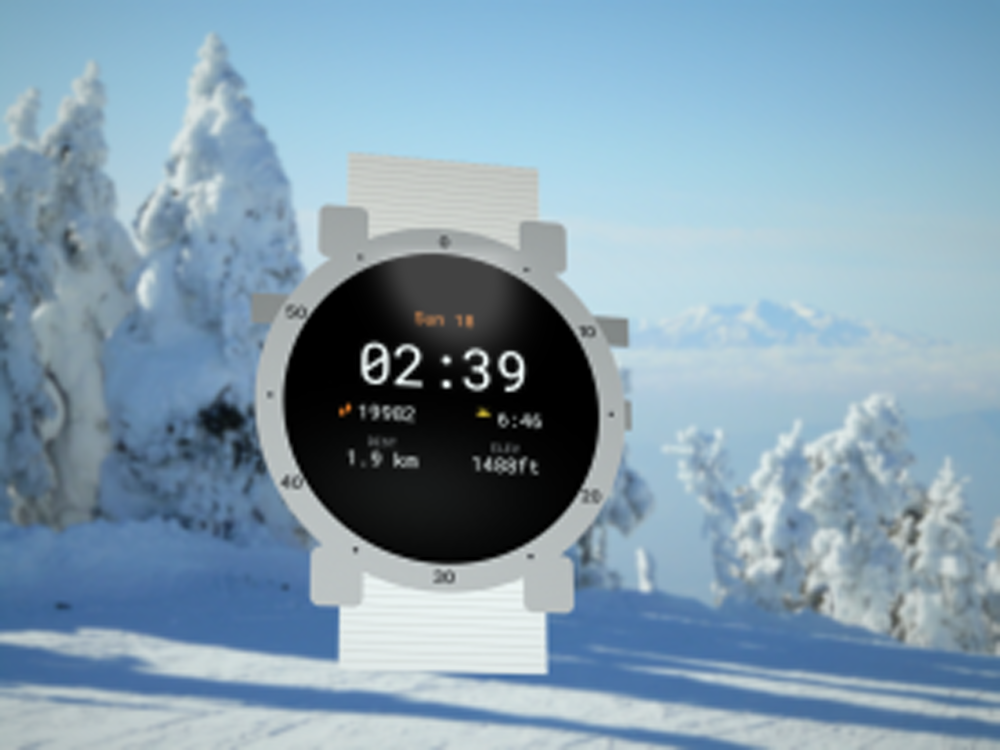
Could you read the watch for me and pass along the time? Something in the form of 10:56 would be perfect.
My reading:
2:39
